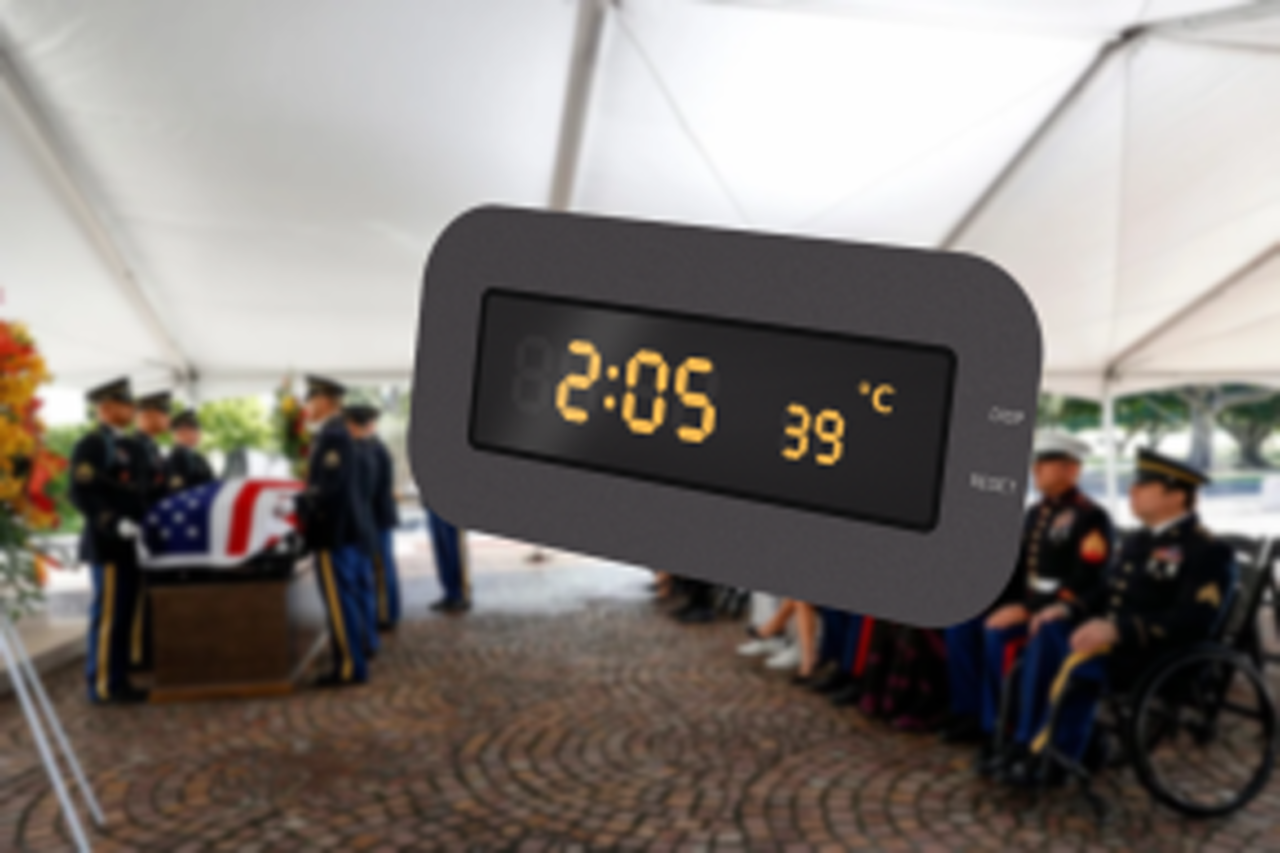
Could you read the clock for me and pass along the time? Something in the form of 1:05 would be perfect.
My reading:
2:05
